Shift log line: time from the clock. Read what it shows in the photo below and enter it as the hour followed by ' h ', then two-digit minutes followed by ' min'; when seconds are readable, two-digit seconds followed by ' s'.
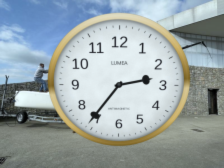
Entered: 2 h 36 min
